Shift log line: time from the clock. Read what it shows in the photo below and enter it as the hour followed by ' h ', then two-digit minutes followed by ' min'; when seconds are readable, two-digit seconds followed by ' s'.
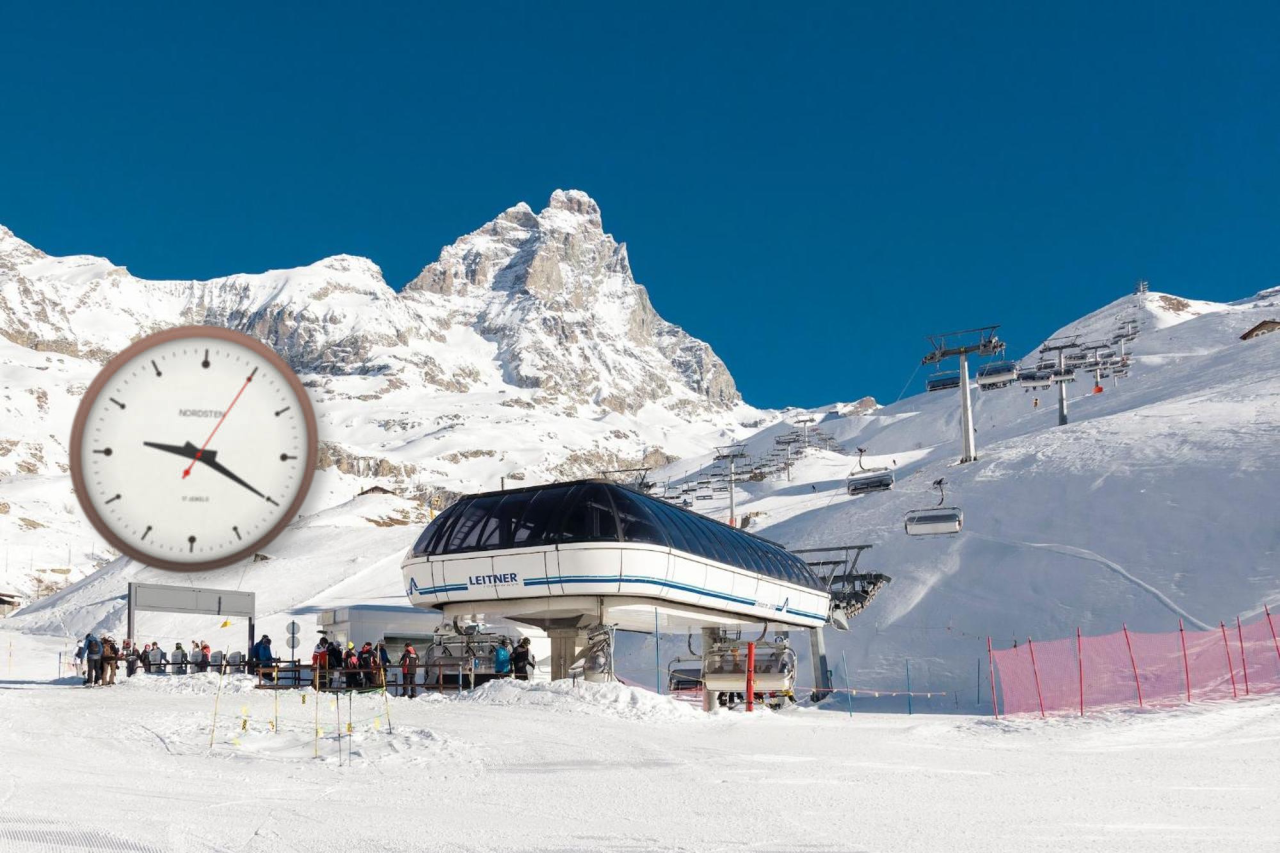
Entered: 9 h 20 min 05 s
